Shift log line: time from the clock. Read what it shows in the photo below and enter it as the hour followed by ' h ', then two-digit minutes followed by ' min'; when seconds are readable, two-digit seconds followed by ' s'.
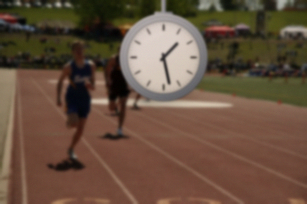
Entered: 1 h 28 min
